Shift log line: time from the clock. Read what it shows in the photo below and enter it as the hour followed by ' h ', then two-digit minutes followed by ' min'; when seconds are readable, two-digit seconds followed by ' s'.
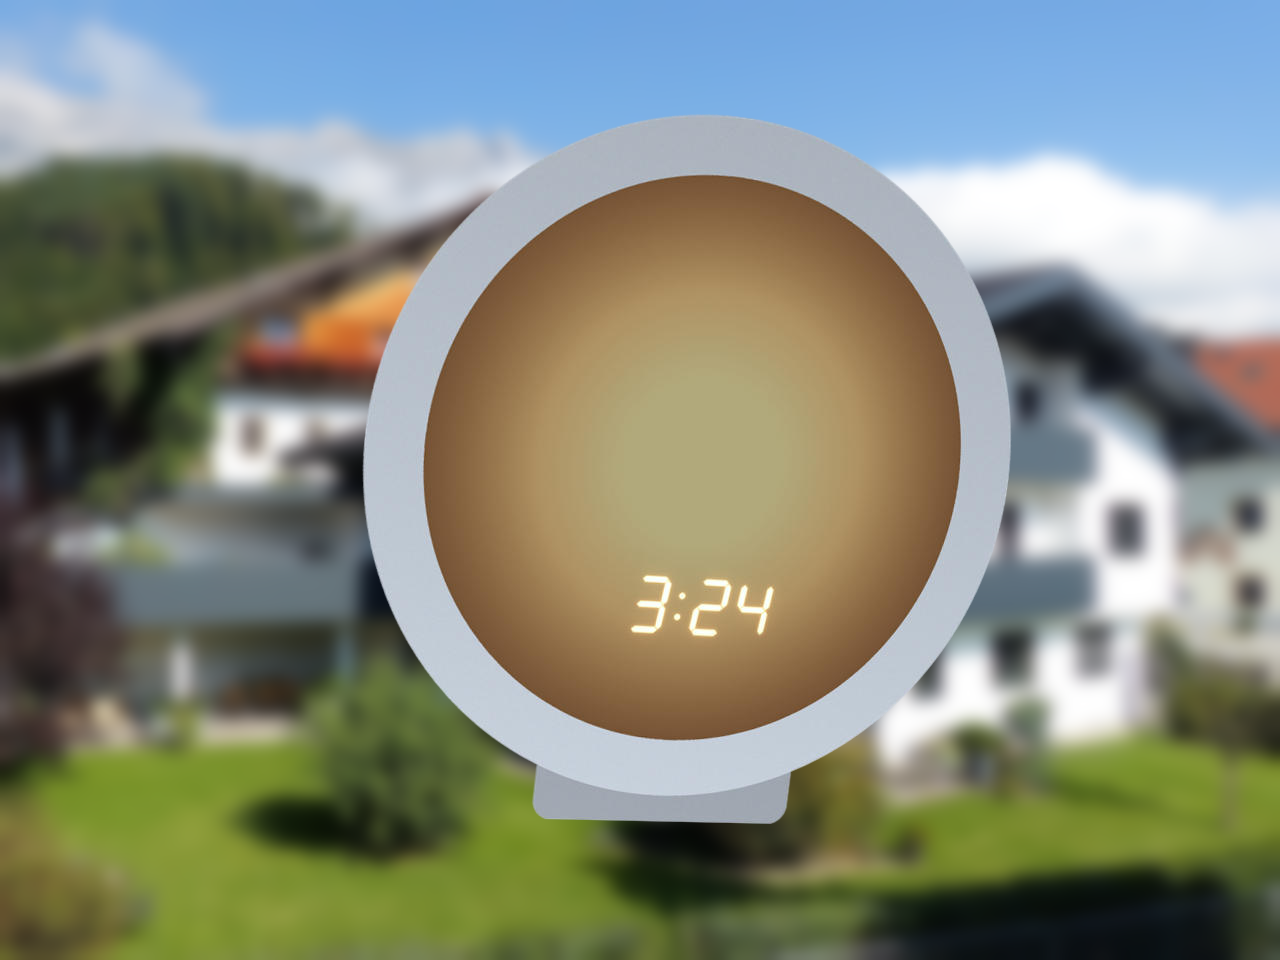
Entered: 3 h 24 min
